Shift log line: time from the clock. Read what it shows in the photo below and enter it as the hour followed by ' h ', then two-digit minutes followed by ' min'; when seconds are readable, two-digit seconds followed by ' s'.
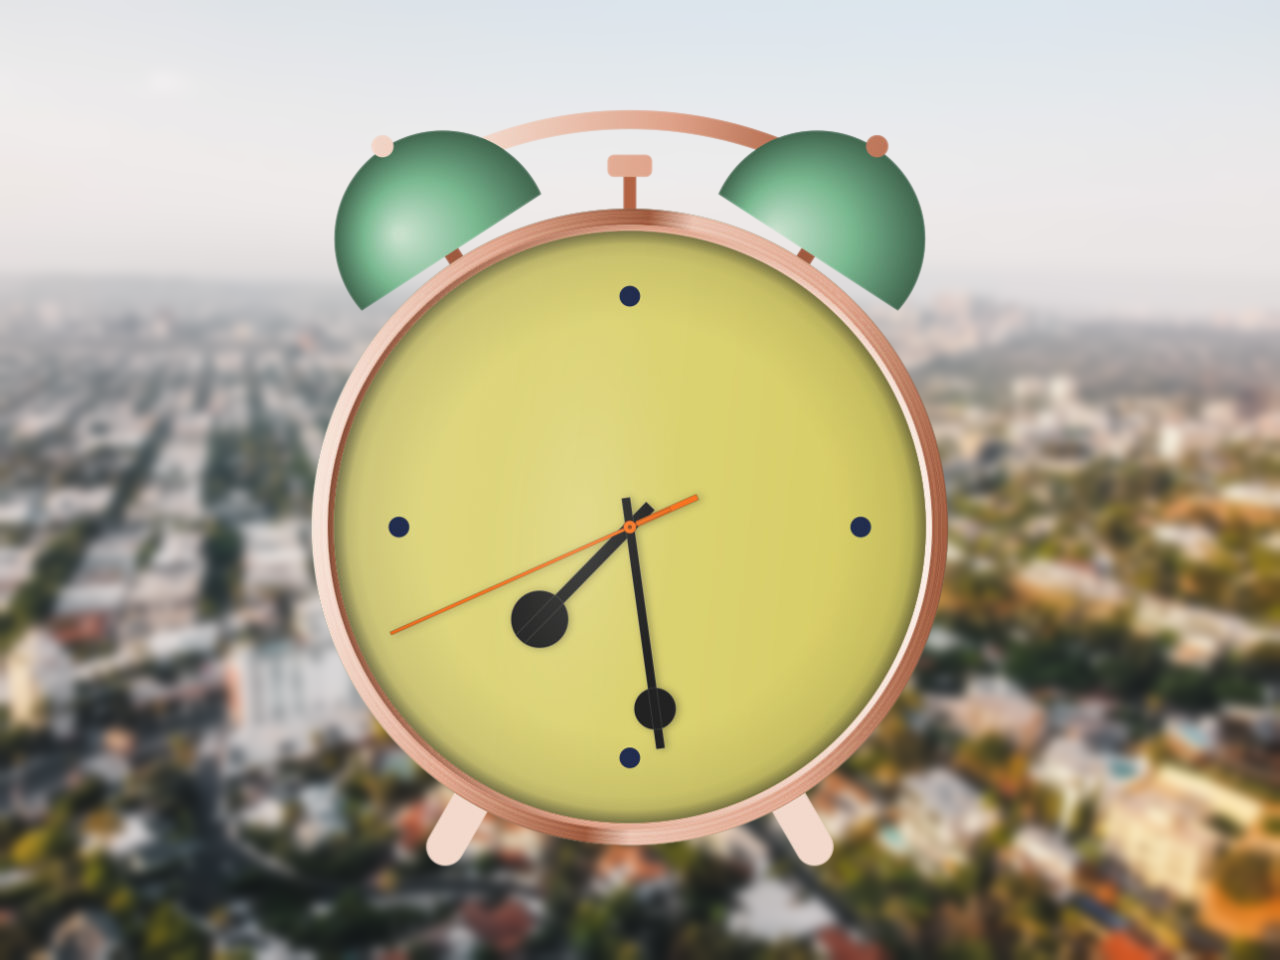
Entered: 7 h 28 min 41 s
